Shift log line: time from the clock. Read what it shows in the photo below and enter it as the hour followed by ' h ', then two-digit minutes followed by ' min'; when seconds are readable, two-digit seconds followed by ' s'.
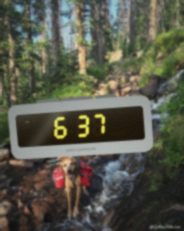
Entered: 6 h 37 min
